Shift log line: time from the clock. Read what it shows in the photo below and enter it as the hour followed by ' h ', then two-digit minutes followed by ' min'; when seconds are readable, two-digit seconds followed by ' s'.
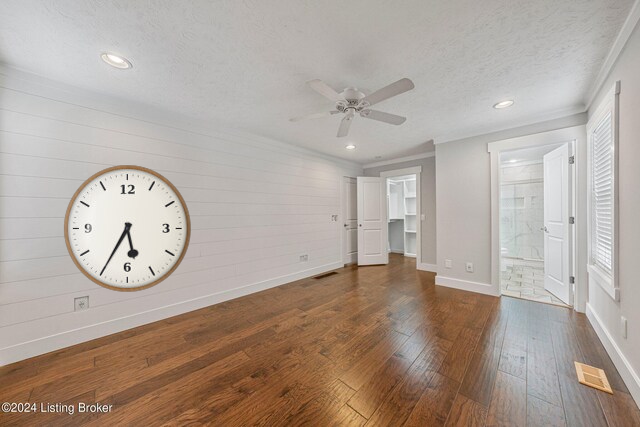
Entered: 5 h 35 min
